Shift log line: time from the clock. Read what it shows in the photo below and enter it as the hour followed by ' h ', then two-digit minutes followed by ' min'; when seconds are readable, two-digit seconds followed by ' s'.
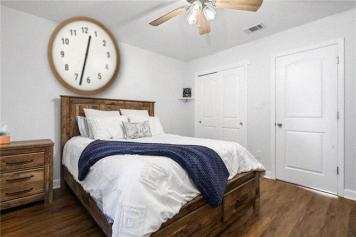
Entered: 12 h 33 min
